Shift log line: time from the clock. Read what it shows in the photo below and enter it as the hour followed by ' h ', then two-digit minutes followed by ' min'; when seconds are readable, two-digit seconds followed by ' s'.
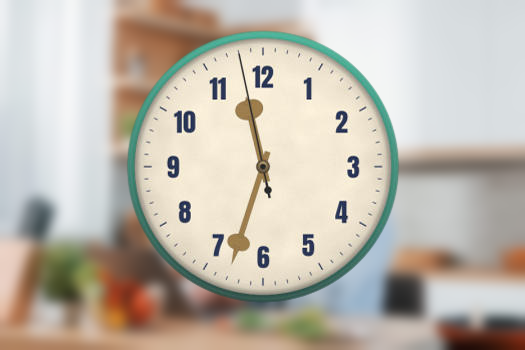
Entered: 11 h 32 min 58 s
